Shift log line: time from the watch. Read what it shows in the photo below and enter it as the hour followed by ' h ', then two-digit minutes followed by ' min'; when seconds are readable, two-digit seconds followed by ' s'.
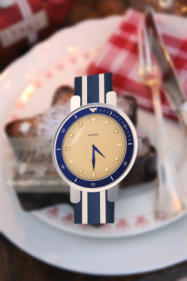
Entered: 4 h 30 min
